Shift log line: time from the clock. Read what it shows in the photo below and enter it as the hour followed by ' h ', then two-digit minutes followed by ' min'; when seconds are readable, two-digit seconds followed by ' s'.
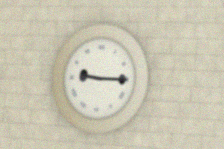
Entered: 9 h 15 min
